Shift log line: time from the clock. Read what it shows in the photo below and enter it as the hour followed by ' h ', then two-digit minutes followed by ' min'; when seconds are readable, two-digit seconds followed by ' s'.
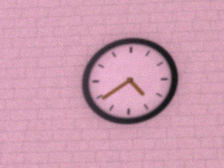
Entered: 4 h 39 min
